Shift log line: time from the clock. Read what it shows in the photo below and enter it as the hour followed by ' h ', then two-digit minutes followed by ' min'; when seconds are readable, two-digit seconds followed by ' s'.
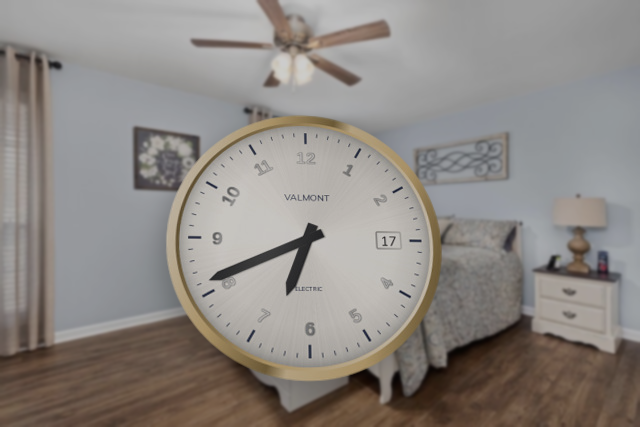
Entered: 6 h 41 min
